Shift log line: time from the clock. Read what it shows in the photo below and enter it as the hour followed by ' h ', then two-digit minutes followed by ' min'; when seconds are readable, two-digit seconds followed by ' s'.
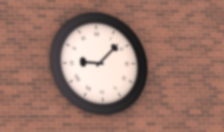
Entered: 9 h 08 min
